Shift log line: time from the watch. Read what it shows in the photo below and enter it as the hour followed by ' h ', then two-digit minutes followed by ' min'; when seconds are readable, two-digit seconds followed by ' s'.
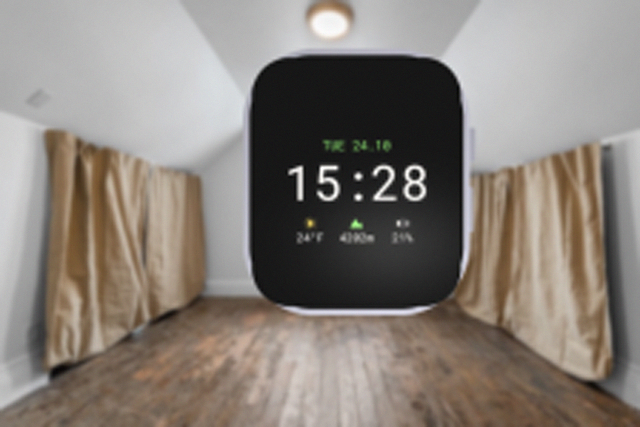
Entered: 15 h 28 min
